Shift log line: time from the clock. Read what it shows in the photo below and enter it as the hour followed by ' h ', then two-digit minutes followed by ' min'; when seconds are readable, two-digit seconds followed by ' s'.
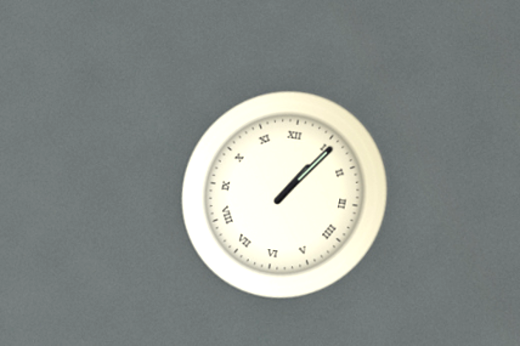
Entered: 1 h 06 min
